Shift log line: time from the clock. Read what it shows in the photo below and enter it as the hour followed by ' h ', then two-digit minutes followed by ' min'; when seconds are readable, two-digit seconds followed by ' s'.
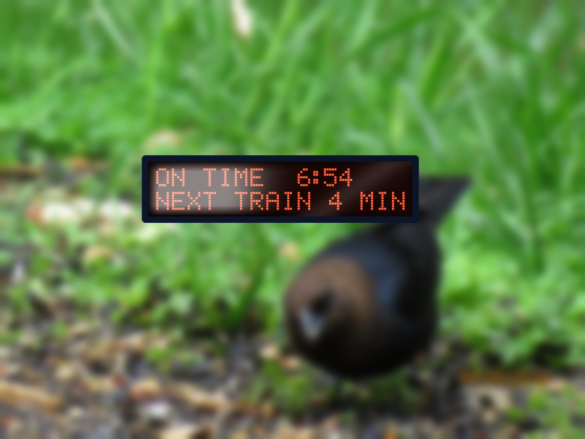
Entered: 6 h 54 min
